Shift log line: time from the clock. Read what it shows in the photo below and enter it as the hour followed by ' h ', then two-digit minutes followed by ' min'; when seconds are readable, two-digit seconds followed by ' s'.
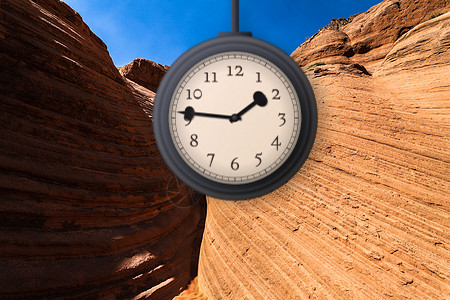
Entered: 1 h 46 min
